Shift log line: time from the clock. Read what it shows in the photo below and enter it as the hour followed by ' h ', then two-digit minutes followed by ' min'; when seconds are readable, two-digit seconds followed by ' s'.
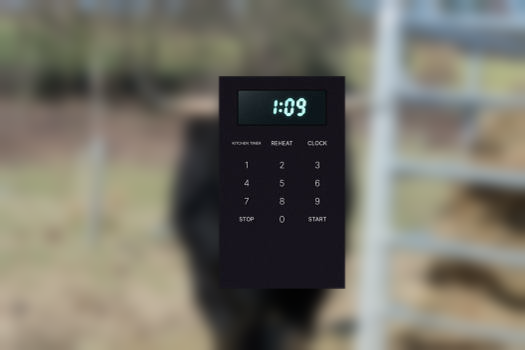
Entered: 1 h 09 min
